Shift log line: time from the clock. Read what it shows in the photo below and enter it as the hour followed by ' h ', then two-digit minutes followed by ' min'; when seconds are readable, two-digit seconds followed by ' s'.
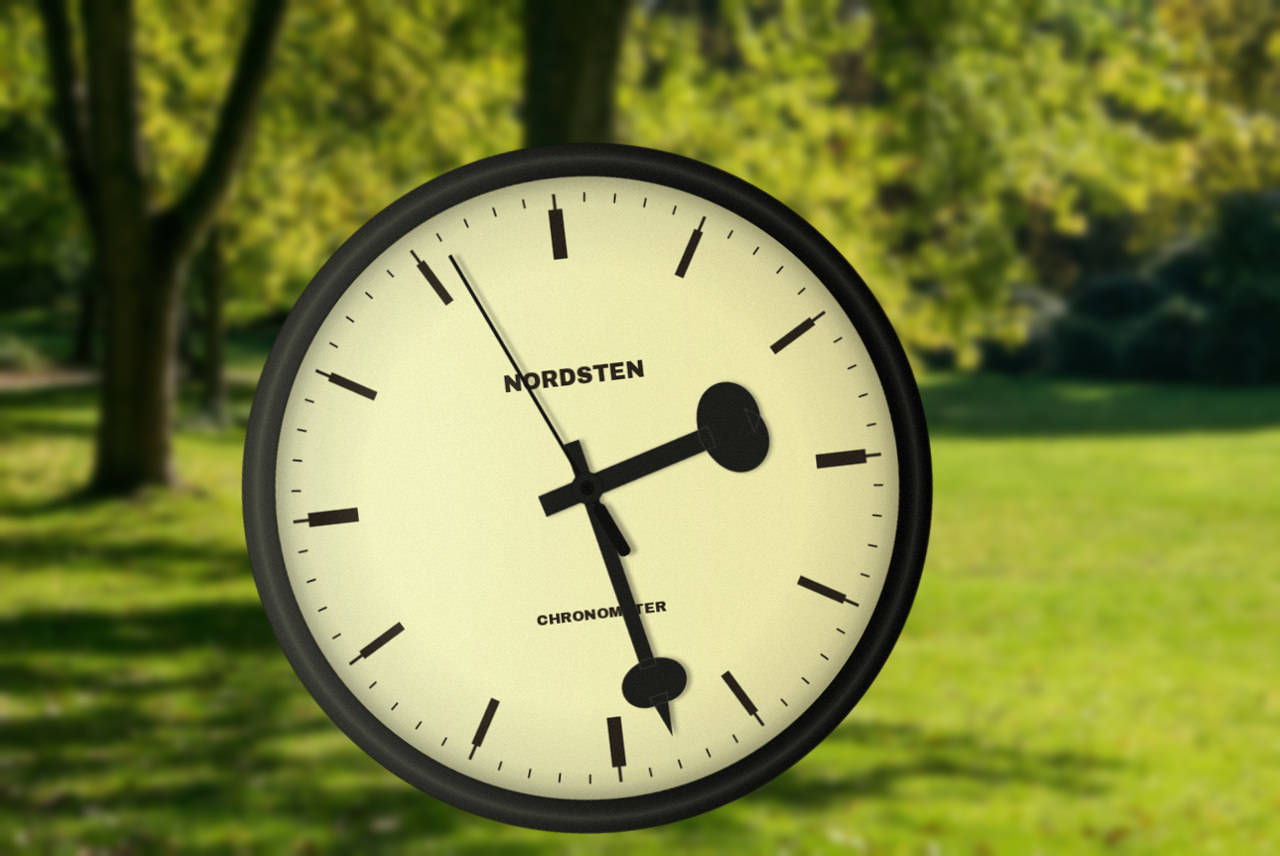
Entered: 2 h 27 min 56 s
